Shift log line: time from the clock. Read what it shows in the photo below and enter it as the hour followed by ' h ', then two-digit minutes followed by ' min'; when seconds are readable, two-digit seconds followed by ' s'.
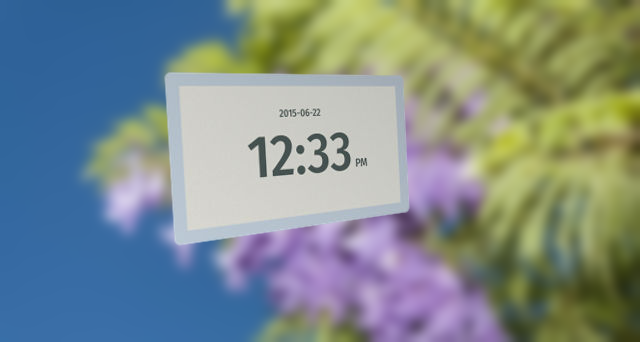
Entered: 12 h 33 min
